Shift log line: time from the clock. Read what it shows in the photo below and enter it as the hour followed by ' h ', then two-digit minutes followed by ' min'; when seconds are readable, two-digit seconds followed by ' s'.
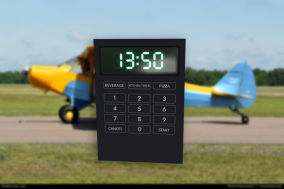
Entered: 13 h 50 min
